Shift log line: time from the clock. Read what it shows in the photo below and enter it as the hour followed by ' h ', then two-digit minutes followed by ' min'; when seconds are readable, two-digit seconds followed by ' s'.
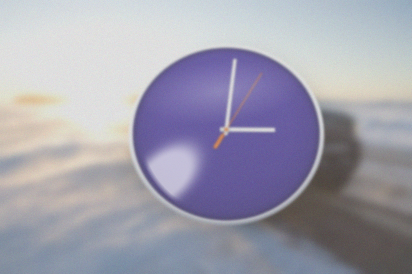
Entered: 3 h 01 min 05 s
